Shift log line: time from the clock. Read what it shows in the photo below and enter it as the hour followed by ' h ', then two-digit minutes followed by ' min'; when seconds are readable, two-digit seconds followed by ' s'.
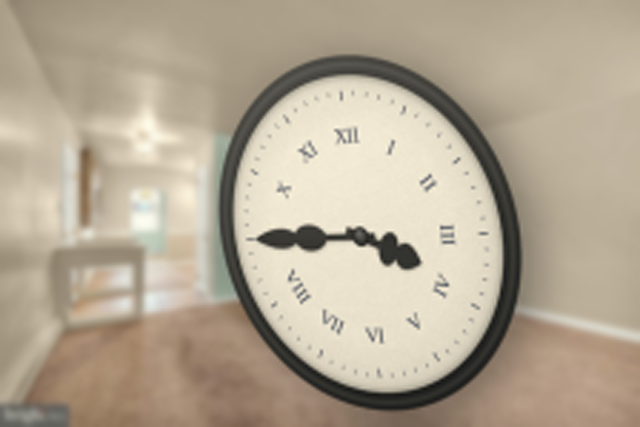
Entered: 3 h 45 min
